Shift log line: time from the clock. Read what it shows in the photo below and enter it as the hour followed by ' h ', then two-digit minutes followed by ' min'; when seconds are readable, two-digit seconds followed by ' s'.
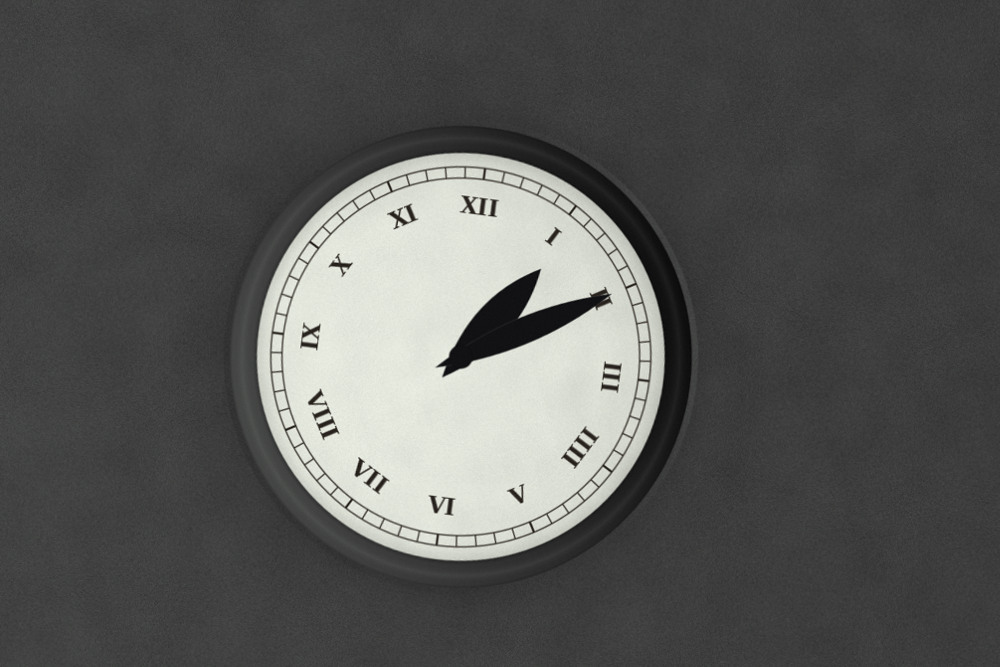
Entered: 1 h 10 min
